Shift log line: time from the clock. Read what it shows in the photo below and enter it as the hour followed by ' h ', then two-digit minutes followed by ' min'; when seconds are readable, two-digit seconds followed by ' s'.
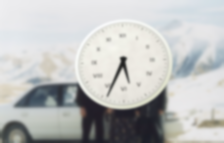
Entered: 5 h 34 min
